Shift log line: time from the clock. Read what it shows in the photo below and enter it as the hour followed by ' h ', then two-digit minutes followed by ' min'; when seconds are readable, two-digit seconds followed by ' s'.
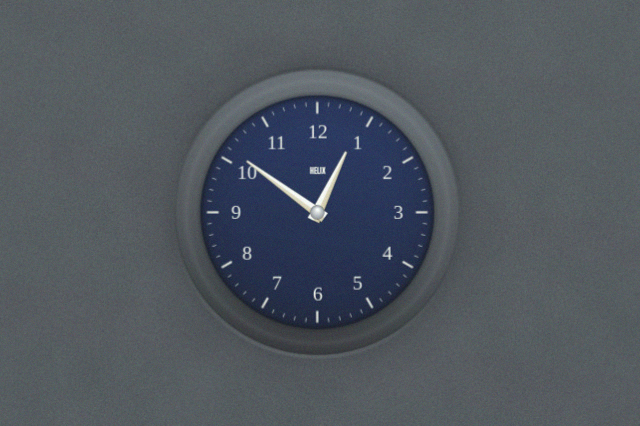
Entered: 12 h 51 min
